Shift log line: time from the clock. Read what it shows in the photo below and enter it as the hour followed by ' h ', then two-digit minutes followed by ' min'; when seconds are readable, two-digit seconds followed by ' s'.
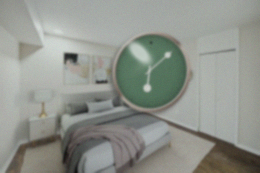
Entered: 6 h 08 min
